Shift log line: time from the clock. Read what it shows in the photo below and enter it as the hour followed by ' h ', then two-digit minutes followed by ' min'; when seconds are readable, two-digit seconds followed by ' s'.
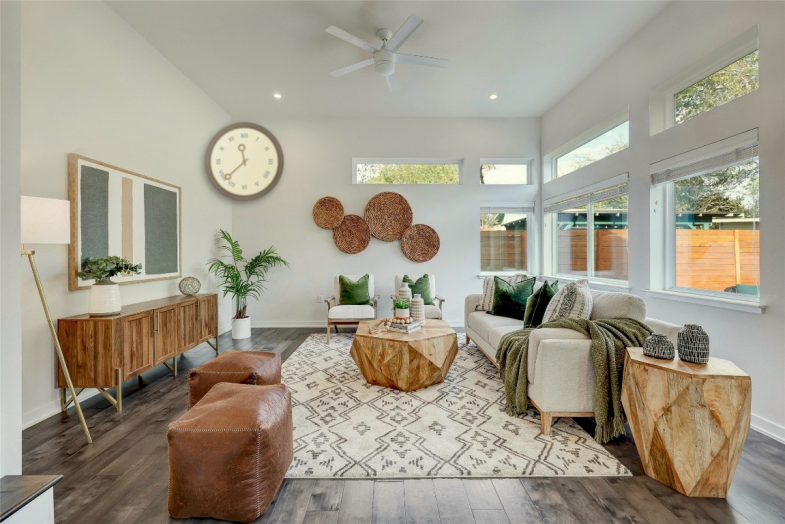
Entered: 11 h 38 min
